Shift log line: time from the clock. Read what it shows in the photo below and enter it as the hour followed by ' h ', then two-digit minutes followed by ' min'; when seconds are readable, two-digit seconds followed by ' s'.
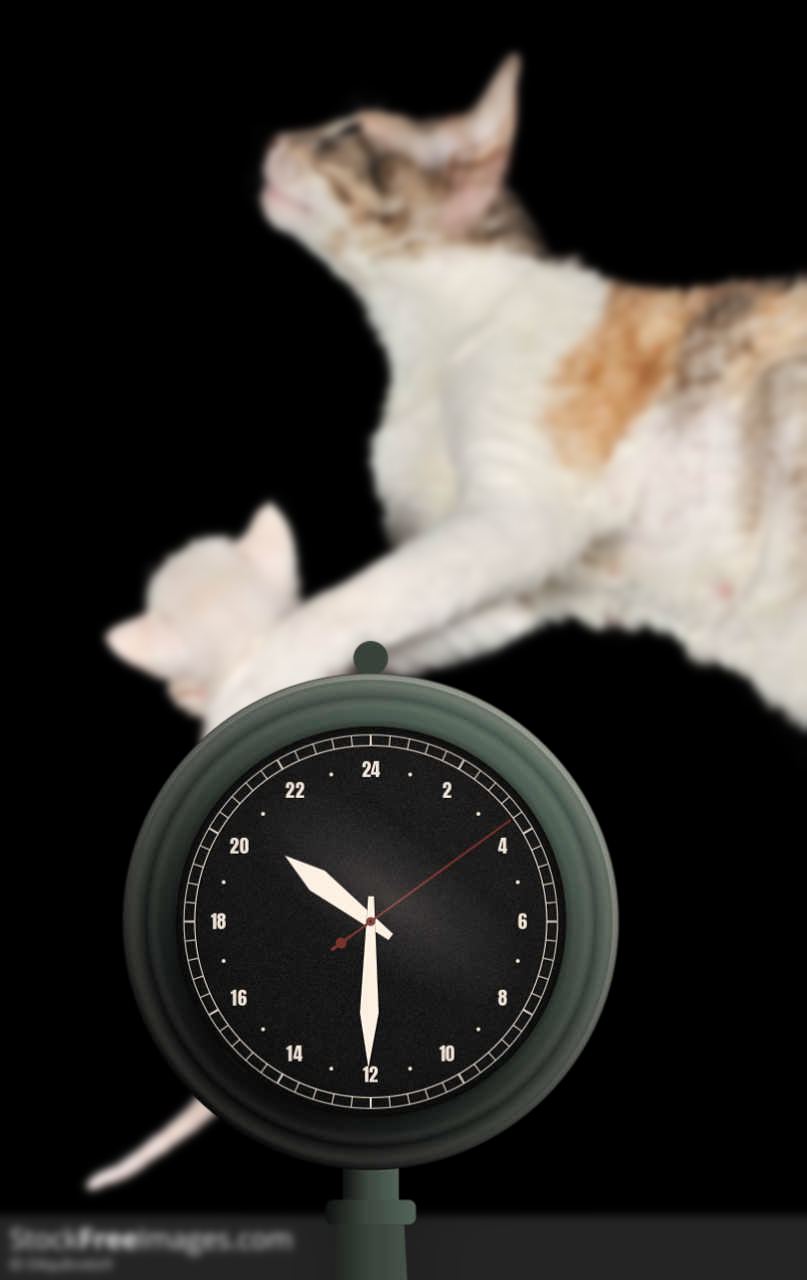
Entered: 20 h 30 min 09 s
